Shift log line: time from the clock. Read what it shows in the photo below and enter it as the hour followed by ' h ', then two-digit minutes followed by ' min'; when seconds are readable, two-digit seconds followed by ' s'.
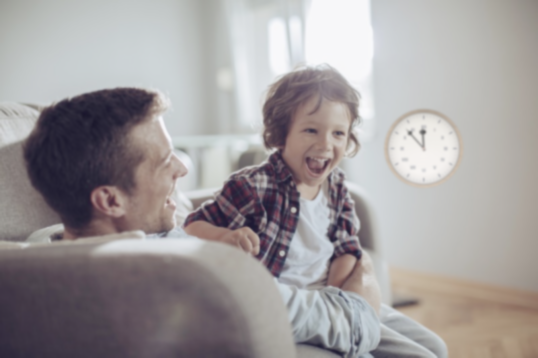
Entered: 11 h 53 min
